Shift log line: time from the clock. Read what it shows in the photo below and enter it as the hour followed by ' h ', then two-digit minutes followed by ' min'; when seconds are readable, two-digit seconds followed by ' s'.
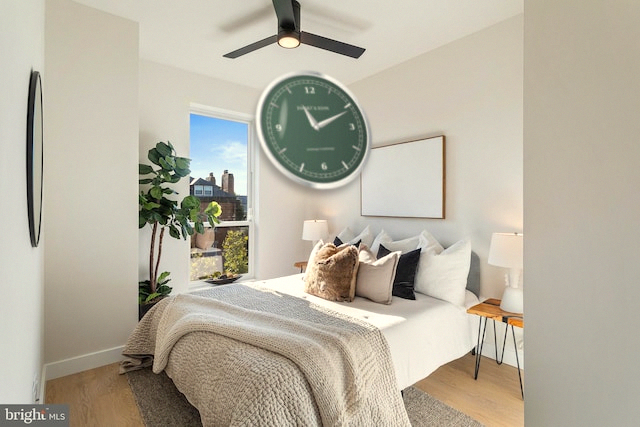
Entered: 11 h 11 min
